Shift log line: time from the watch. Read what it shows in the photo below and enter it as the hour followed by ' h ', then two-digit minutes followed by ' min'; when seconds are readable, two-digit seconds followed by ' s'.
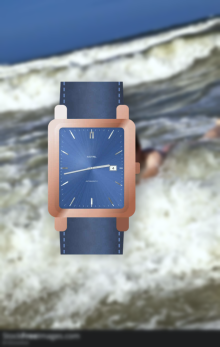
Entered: 2 h 43 min
